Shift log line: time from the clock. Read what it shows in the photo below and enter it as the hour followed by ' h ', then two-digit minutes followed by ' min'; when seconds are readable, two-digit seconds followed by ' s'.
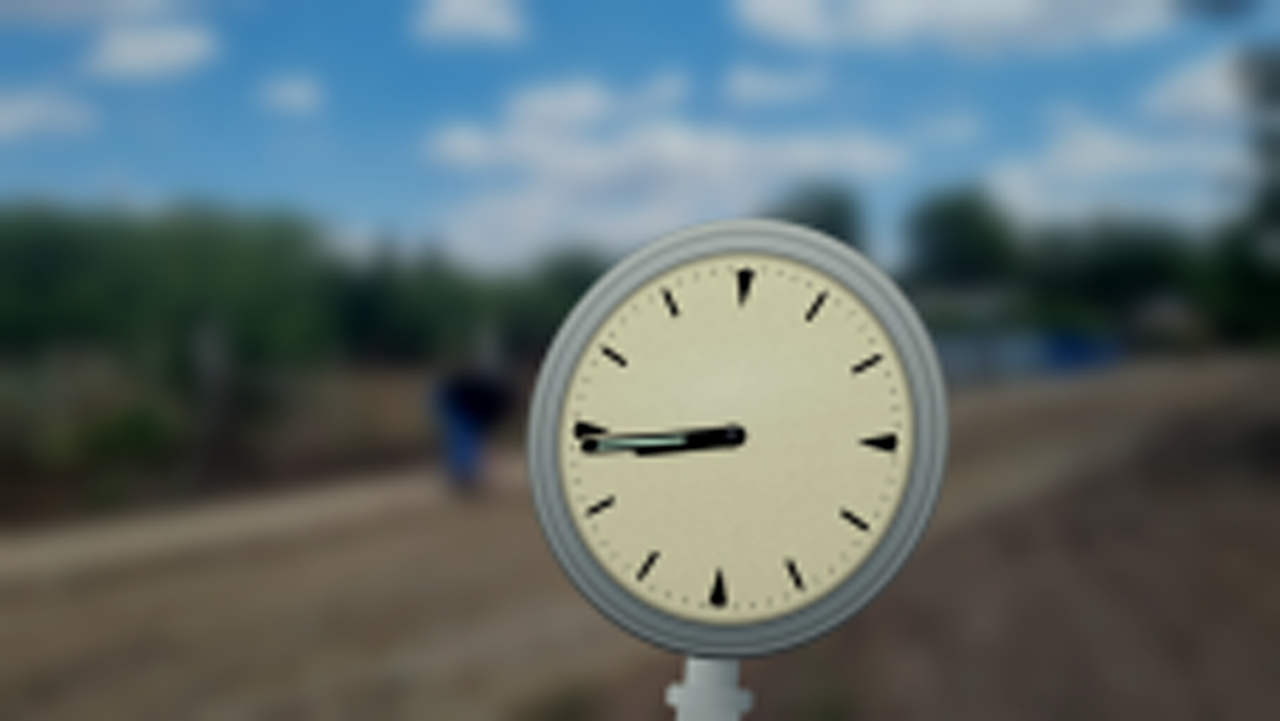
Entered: 8 h 44 min
